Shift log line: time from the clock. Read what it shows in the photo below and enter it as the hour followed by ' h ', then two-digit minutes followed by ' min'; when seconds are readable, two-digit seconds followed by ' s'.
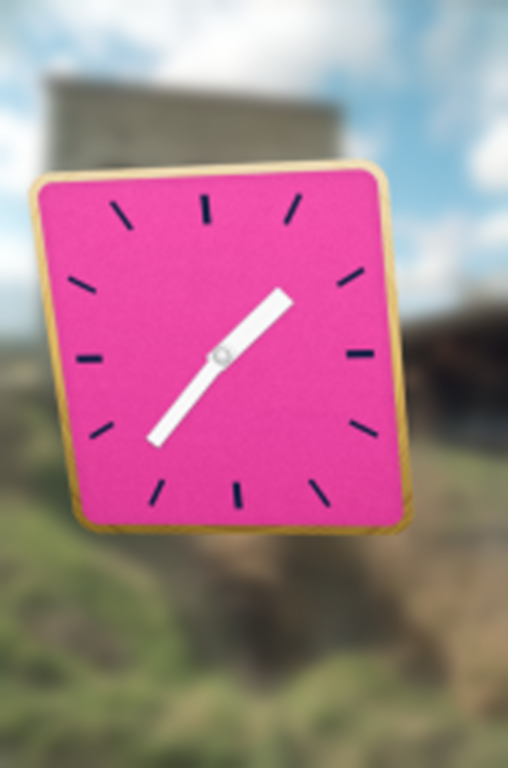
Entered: 1 h 37 min
